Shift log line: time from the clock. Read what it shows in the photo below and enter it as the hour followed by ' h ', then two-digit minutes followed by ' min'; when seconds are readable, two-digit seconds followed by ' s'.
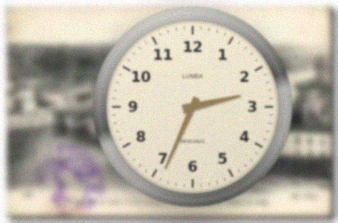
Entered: 2 h 34 min
